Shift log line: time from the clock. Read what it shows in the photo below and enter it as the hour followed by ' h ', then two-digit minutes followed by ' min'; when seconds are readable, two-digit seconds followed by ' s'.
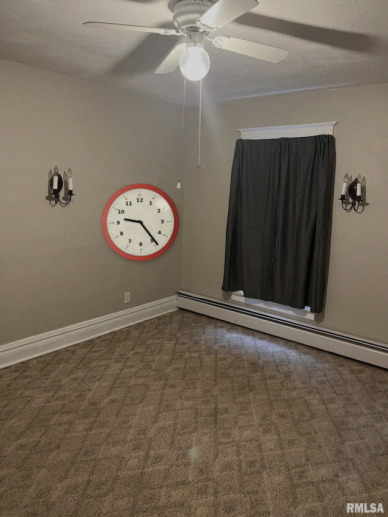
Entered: 9 h 24 min
